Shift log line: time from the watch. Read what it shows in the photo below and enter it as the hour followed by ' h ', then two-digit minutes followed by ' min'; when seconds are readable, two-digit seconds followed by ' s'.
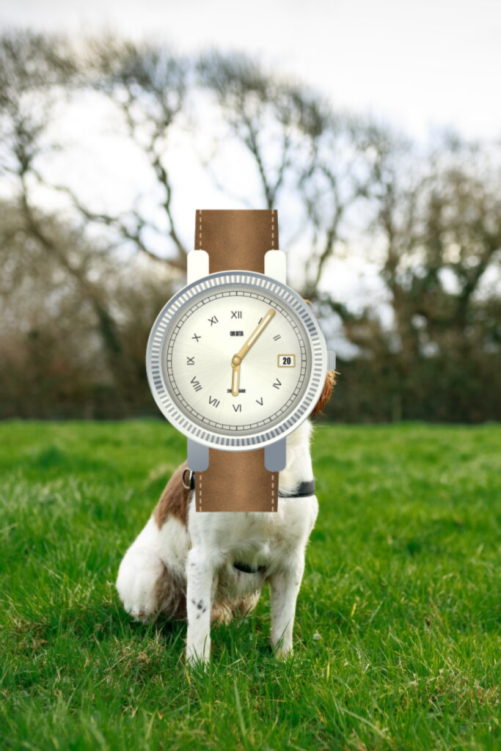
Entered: 6 h 06 min
